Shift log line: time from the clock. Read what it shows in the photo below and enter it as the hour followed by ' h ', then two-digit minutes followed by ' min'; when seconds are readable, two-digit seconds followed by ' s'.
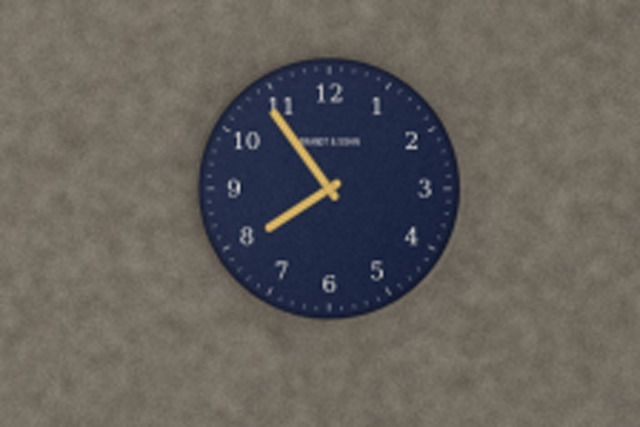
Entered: 7 h 54 min
